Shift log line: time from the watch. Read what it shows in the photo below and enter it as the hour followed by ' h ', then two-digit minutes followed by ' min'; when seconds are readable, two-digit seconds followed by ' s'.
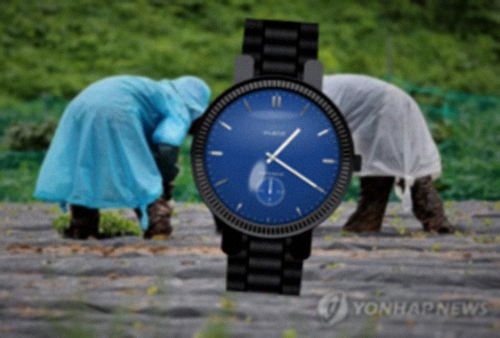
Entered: 1 h 20 min
